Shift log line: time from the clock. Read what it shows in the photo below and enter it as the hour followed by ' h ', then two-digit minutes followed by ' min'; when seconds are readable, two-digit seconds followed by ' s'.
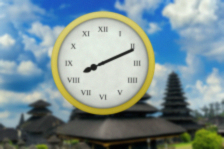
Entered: 8 h 11 min
